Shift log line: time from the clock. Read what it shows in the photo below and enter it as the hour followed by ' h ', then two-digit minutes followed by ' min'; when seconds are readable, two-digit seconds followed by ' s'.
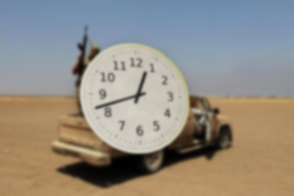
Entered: 12 h 42 min
